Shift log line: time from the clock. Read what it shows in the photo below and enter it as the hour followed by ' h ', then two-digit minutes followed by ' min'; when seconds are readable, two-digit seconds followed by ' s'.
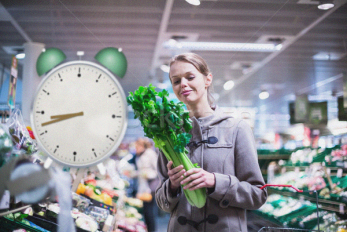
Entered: 8 h 42 min
